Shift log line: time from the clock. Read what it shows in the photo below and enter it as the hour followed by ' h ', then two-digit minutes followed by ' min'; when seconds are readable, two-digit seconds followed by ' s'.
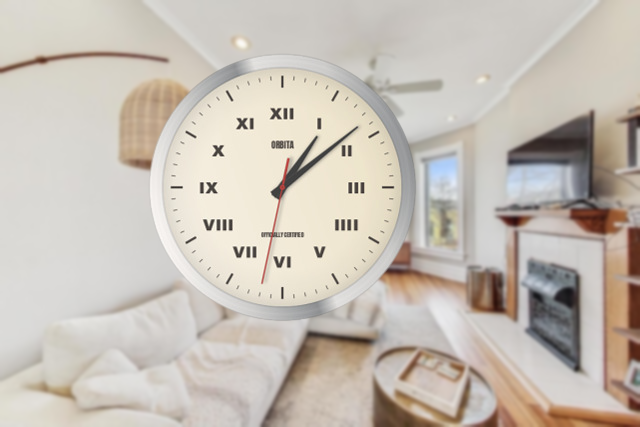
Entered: 1 h 08 min 32 s
